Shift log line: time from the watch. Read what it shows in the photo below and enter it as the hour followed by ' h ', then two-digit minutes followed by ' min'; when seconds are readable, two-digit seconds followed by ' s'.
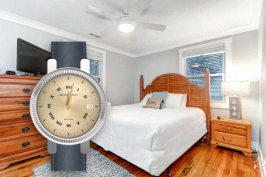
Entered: 12 h 02 min
